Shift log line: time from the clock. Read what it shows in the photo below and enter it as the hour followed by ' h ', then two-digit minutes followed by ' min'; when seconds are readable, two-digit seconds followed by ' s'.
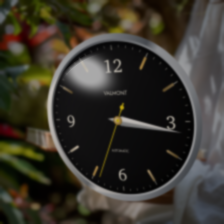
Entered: 3 h 16 min 34 s
